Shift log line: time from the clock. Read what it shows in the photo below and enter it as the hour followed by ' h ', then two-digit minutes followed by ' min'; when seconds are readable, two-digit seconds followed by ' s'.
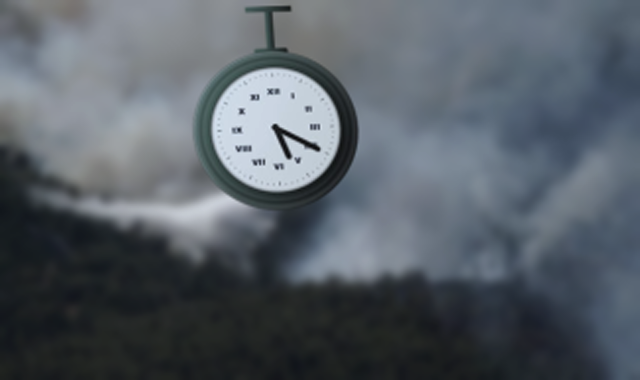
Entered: 5 h 20 min
